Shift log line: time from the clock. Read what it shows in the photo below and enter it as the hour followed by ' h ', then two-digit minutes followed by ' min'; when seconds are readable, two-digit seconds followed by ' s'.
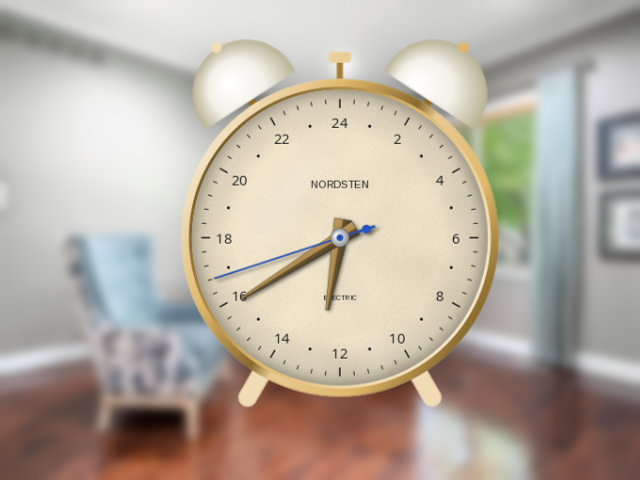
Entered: 12 h 39 min 42 s
